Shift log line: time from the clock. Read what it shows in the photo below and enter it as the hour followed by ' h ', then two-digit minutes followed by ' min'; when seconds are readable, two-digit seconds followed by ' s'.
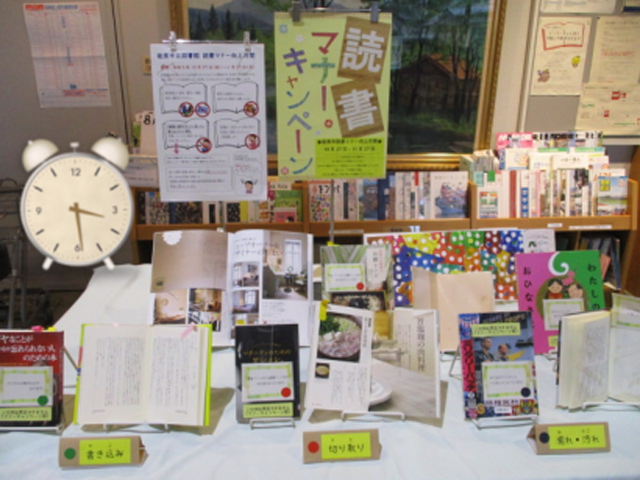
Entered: 3 h 29 min
